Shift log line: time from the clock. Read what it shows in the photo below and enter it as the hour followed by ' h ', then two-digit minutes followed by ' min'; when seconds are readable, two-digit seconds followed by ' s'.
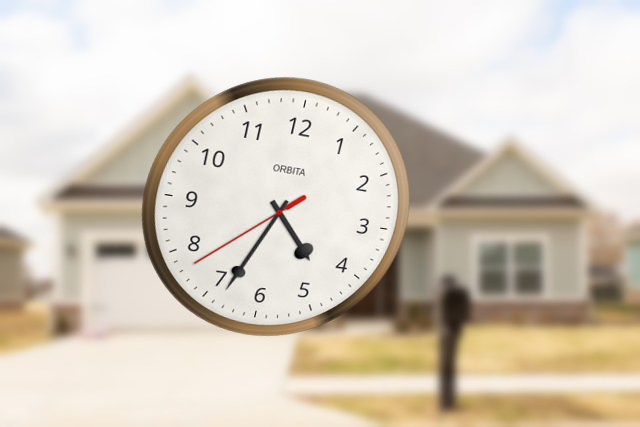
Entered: 4 h 33 min 38 s
